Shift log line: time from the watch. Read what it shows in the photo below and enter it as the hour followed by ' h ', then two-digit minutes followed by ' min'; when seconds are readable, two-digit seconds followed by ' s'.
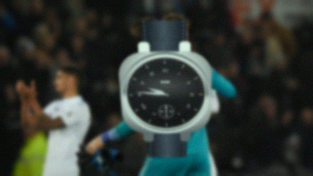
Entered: 9 h 46 min
